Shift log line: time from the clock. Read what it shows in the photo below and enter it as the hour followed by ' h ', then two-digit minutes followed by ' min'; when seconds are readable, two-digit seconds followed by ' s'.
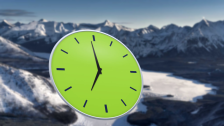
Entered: 6 h 59 min
